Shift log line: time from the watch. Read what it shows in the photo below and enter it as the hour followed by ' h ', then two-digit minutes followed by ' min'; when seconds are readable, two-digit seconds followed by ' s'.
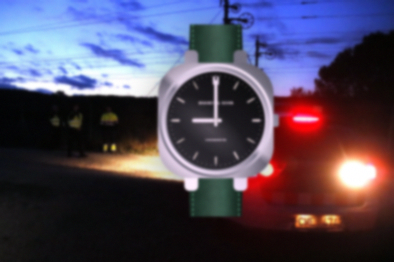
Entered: 9 h 00 min
